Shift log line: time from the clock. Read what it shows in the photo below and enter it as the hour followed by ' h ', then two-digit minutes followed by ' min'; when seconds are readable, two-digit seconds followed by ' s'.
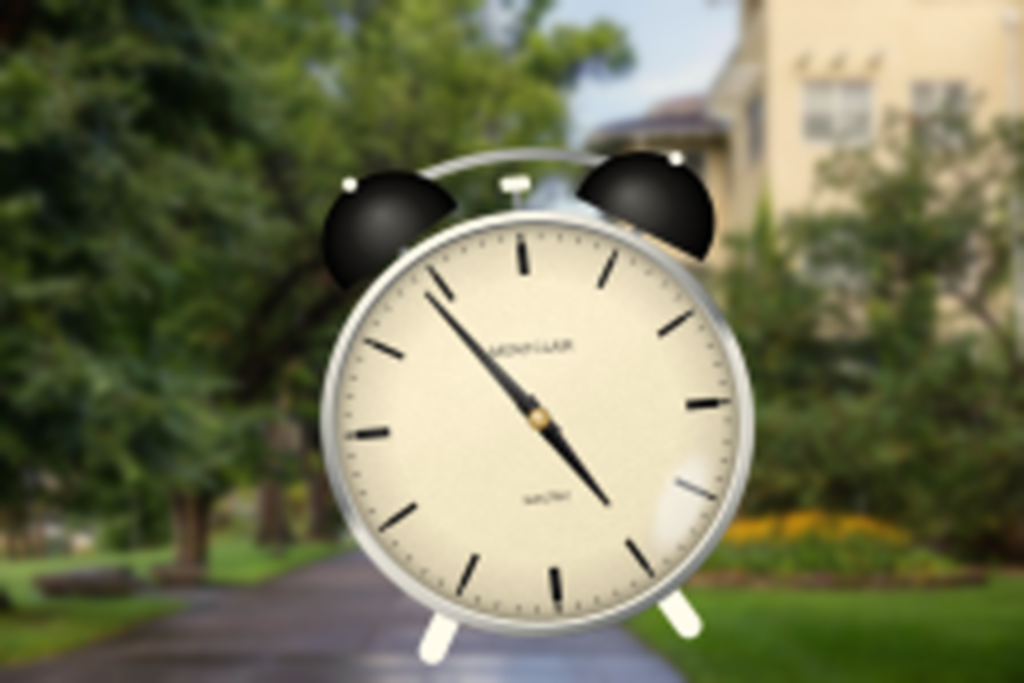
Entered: 4 h 54 min
